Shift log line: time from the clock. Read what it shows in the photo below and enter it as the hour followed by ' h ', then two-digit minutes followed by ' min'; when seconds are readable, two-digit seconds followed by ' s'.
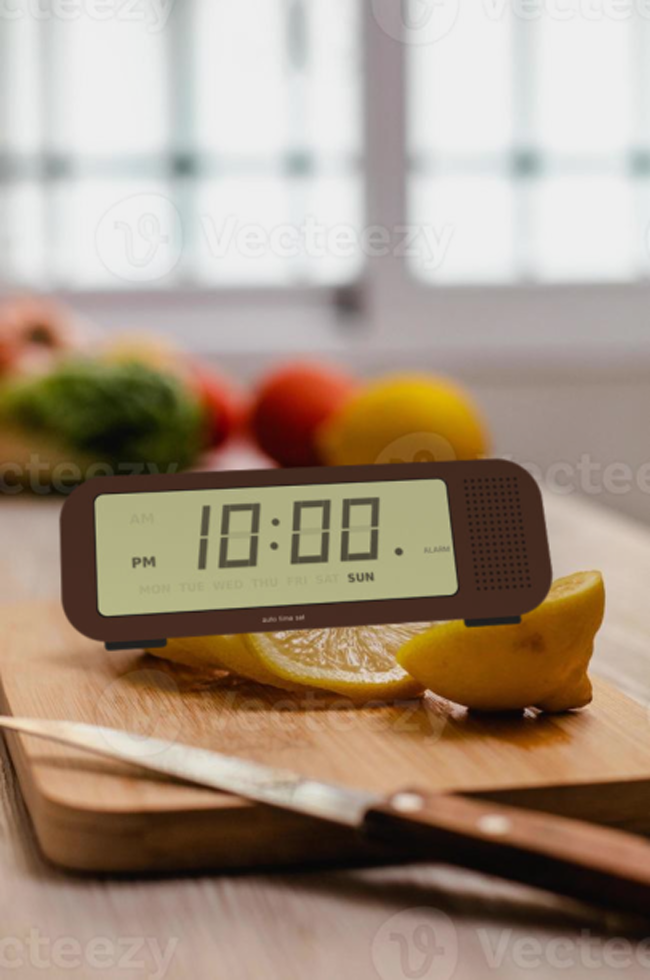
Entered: 10 h 00 min
